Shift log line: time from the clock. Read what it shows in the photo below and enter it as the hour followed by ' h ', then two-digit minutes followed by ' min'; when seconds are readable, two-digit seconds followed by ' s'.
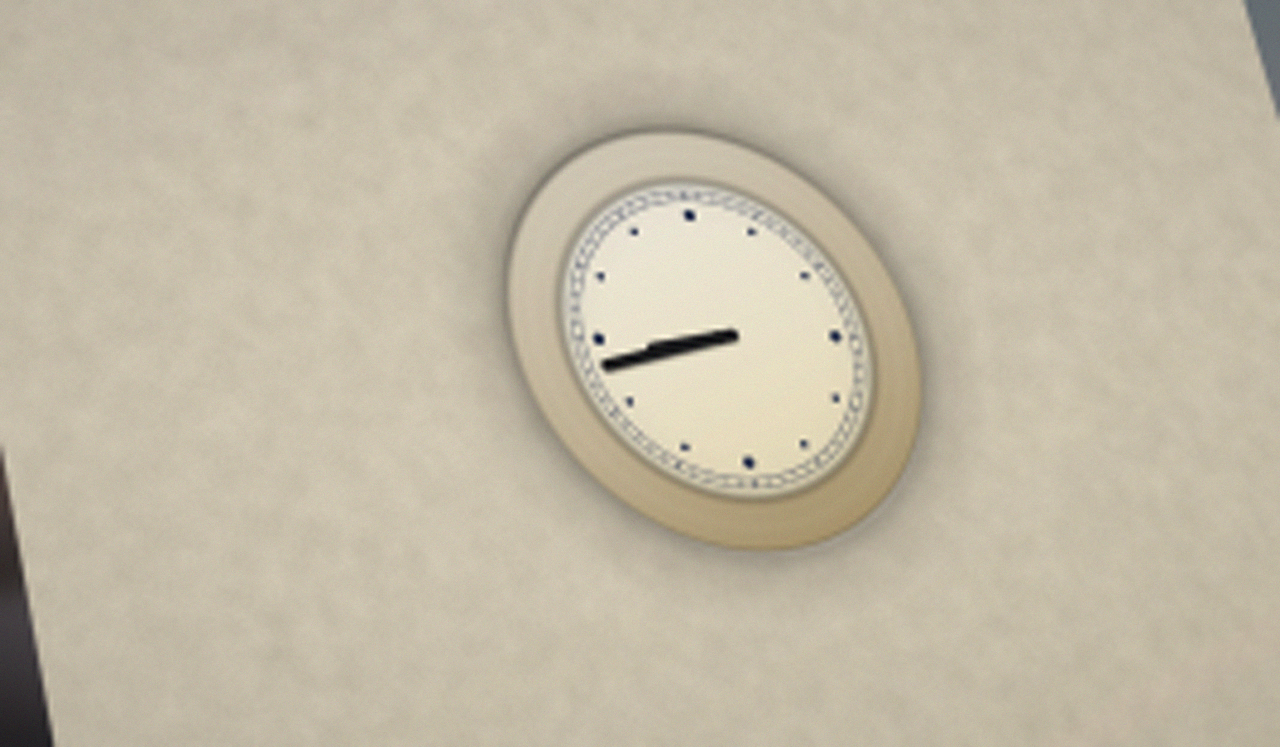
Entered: 8 h 43 min
